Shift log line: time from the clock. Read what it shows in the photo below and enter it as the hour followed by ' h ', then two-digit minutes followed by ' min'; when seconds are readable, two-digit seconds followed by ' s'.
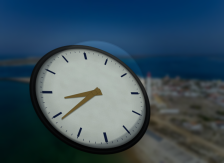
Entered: 8 h 39 min
